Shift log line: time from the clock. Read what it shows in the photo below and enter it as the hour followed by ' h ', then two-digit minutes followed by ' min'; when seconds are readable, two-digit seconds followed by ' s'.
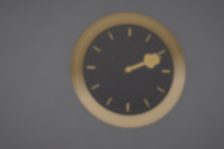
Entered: 2 h 11 min
